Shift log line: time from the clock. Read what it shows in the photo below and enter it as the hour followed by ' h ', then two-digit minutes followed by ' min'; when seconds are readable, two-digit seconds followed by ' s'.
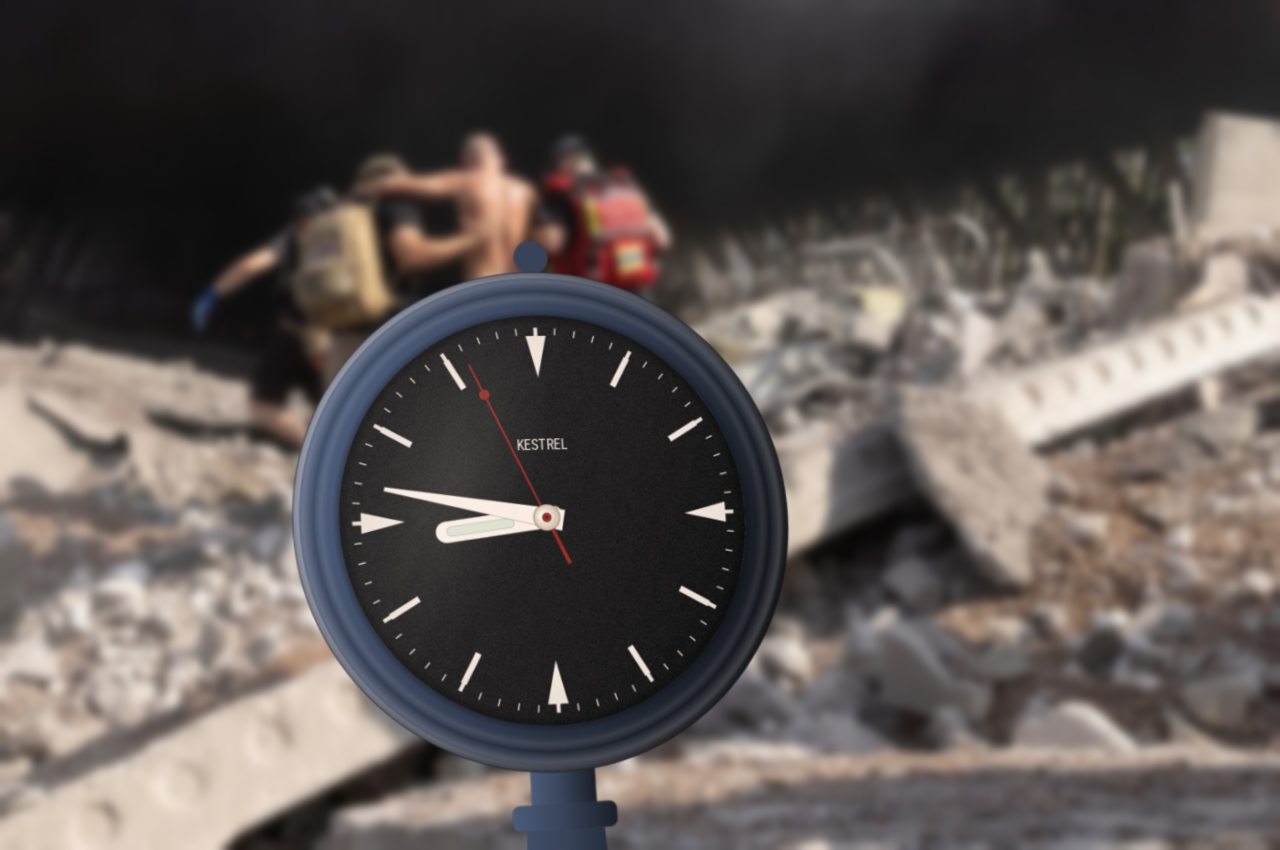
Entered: 8 h 46 min 56 s
